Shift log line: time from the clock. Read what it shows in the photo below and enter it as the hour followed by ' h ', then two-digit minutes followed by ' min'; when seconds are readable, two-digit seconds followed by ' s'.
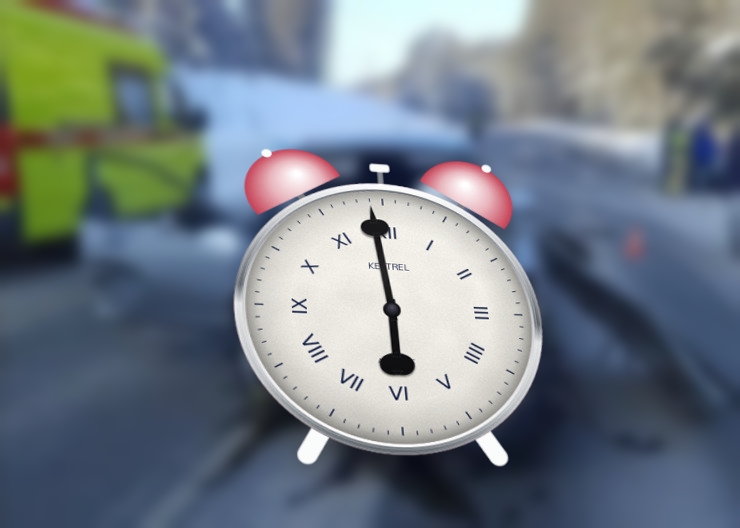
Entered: 5 h 59 min
